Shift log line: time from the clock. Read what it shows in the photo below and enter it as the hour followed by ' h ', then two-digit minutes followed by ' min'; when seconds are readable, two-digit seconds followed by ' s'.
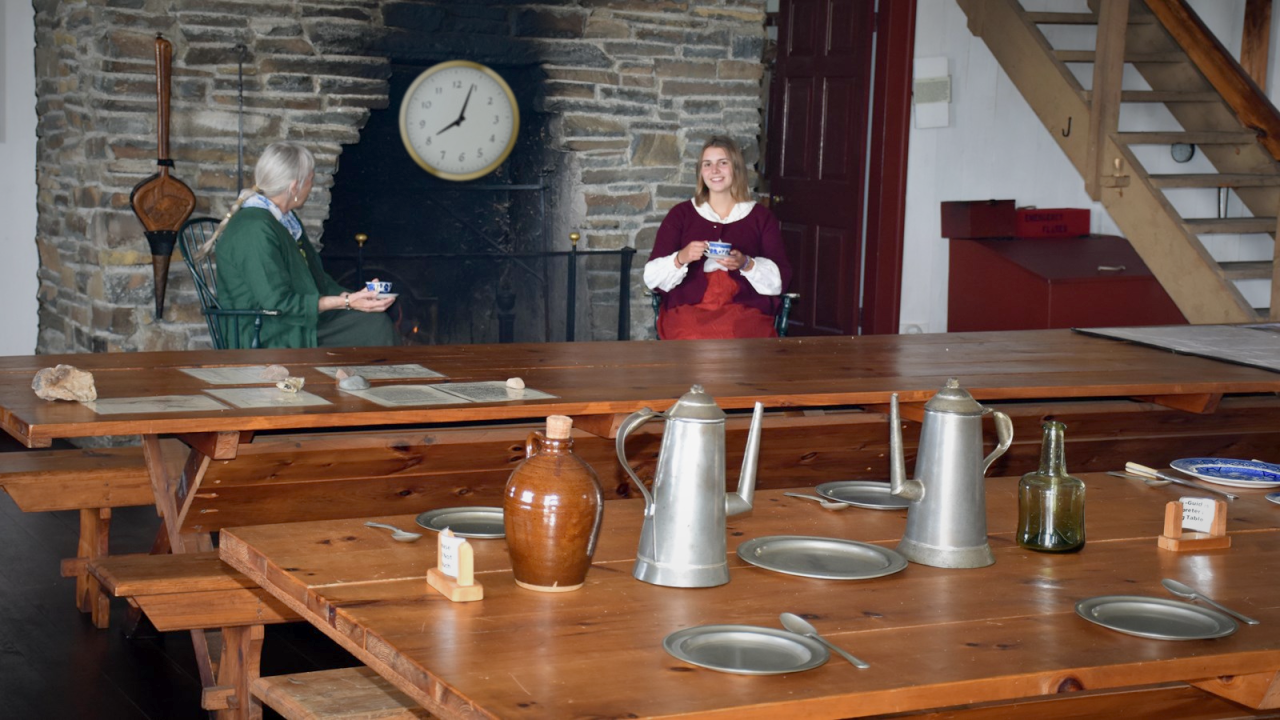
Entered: 8 h 04 min
